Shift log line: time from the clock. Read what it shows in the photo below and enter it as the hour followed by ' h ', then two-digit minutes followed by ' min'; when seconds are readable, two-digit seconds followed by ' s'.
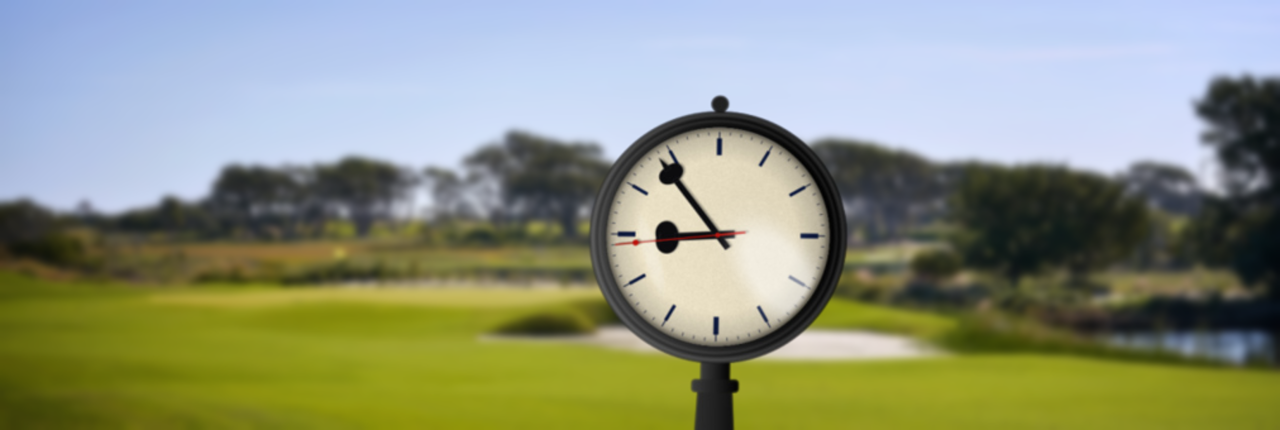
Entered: 8 h 53 min 44 s
